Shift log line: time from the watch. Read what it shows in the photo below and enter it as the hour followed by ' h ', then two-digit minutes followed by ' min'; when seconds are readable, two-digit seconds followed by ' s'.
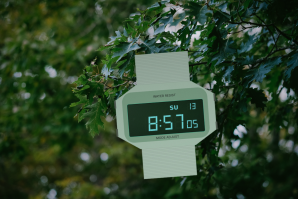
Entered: 8 h 57 min 05 s
